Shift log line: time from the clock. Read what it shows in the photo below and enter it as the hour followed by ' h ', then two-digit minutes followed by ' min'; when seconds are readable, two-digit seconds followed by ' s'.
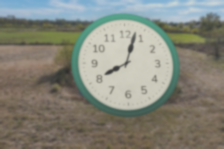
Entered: 8 h 03 min
